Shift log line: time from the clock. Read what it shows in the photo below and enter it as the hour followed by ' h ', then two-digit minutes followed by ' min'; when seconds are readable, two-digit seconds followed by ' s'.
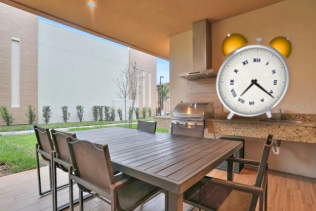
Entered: 7 h 21 min
